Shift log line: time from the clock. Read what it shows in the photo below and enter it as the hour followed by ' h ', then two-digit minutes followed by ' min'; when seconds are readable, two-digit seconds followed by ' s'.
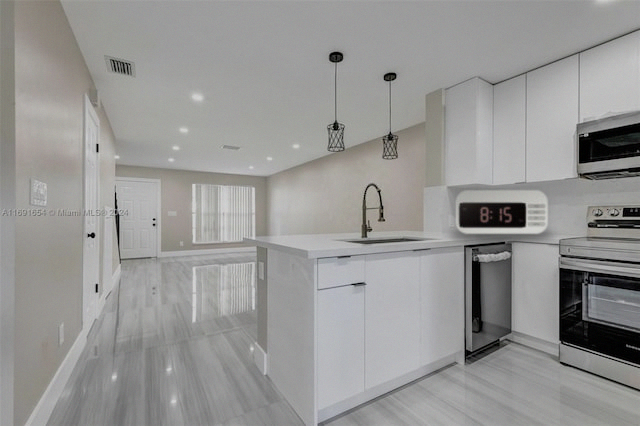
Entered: 8 h 15 min
